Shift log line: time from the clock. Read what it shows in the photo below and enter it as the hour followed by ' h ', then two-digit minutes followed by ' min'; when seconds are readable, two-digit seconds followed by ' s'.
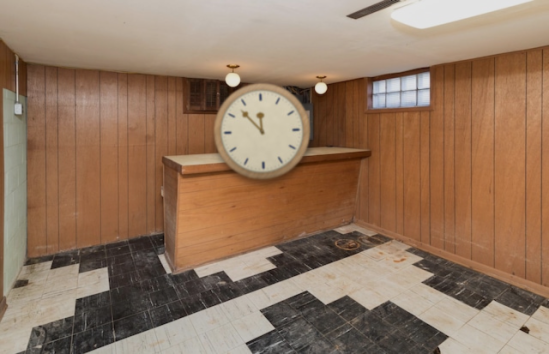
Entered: 11 h 53 min
